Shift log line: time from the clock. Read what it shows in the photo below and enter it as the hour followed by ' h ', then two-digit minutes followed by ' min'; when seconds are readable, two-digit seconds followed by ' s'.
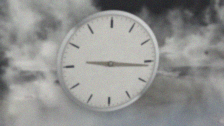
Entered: 9 h 16 min
